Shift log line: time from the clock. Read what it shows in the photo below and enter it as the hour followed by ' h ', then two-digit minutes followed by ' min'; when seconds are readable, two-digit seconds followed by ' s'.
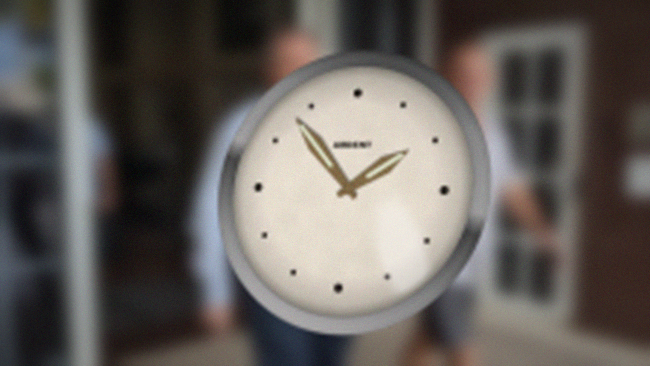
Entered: 1 h 53 min
